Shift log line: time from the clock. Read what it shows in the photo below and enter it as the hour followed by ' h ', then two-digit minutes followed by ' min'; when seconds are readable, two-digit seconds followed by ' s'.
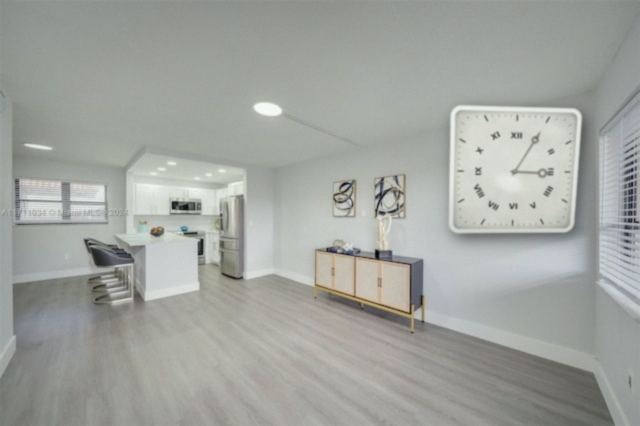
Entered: 3 h 05 min
